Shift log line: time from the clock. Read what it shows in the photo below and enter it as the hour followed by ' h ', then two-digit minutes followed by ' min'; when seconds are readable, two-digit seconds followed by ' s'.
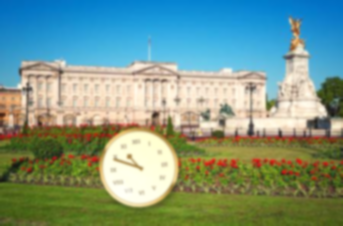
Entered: 10 h 49 min
